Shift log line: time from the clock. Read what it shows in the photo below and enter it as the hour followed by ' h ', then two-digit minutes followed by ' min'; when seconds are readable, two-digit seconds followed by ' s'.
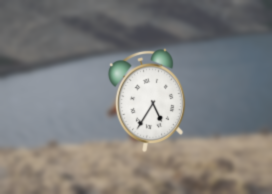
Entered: 5 h 39 min
